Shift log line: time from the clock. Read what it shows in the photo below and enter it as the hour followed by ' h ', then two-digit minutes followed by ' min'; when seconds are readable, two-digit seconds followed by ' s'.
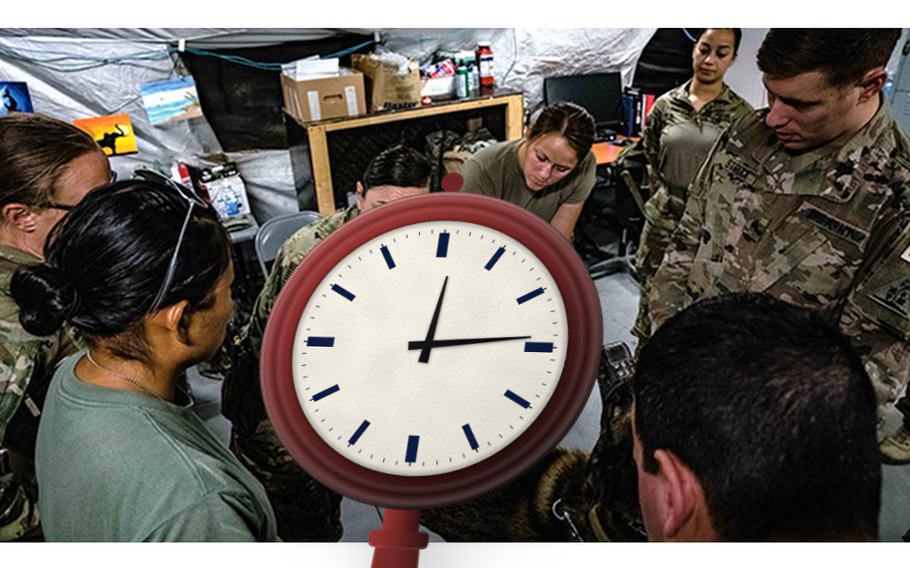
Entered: 12 h 14 min
